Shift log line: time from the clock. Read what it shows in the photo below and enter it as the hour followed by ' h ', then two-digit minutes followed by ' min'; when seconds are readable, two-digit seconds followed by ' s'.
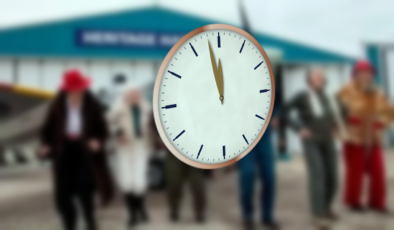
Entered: 11 h 58 min
